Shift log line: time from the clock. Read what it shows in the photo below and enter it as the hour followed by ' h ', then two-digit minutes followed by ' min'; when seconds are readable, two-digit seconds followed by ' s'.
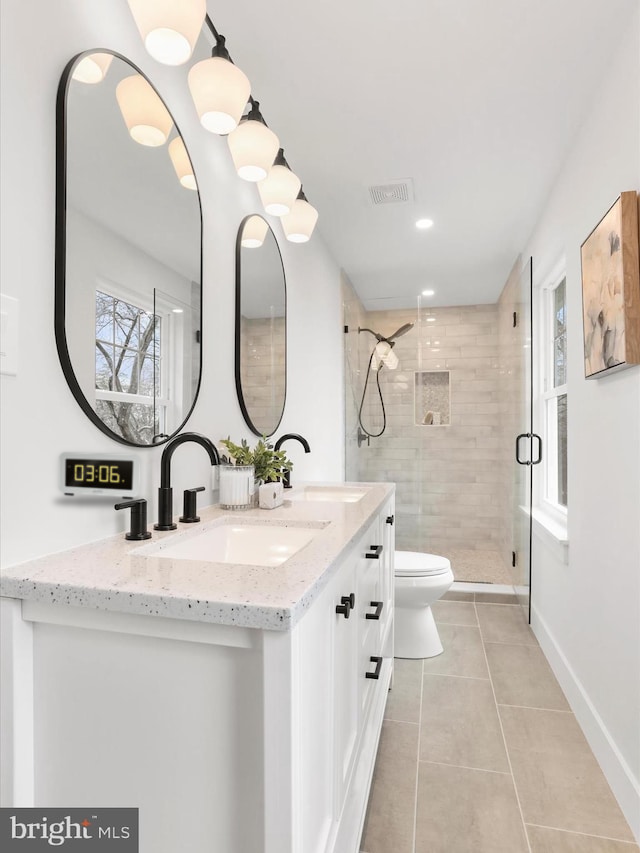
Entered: 3 h 06 min
